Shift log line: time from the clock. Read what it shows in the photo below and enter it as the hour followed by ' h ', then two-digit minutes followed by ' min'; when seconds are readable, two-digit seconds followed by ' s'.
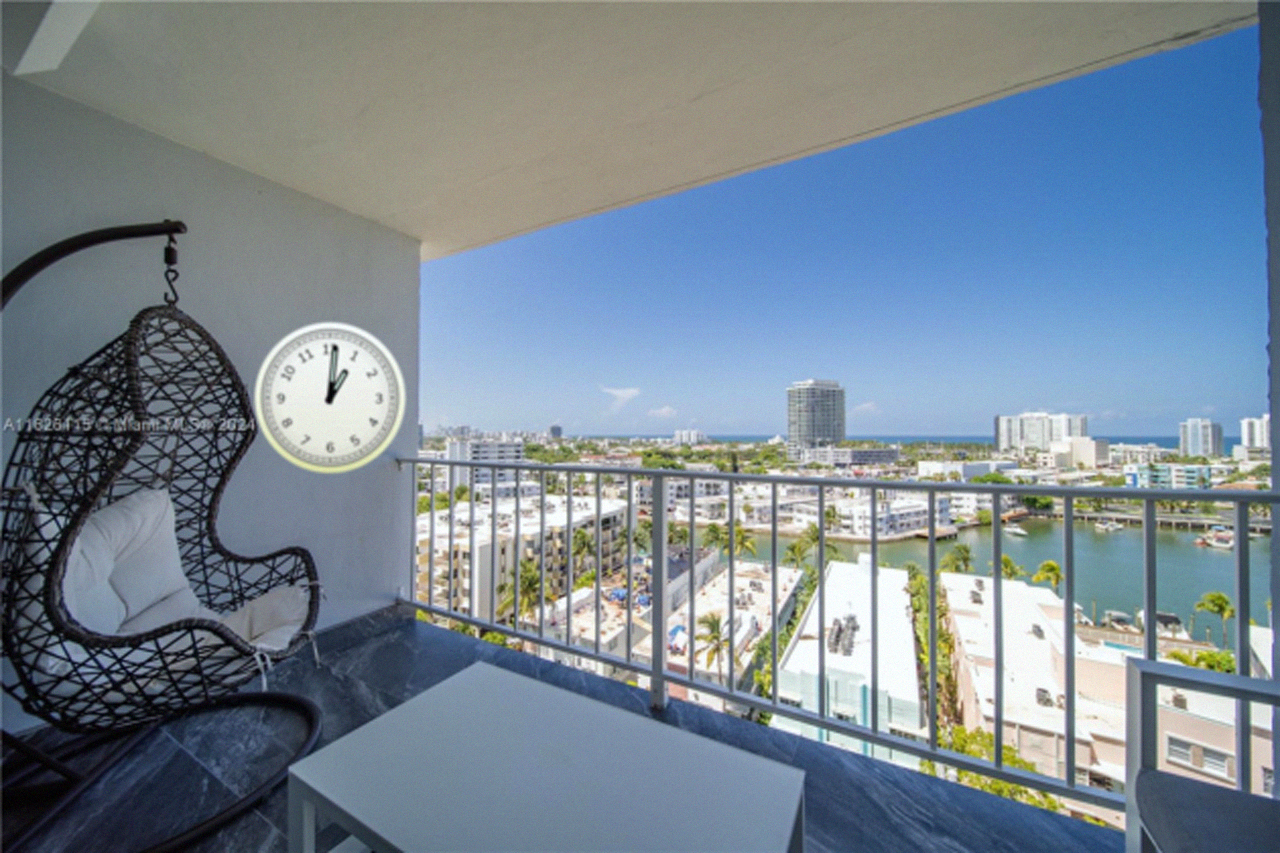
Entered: 1 h 01 min
